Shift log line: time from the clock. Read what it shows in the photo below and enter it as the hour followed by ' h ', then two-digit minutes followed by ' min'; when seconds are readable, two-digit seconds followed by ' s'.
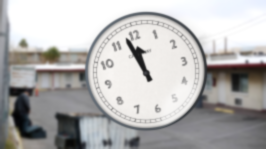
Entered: 11 h 58 min
